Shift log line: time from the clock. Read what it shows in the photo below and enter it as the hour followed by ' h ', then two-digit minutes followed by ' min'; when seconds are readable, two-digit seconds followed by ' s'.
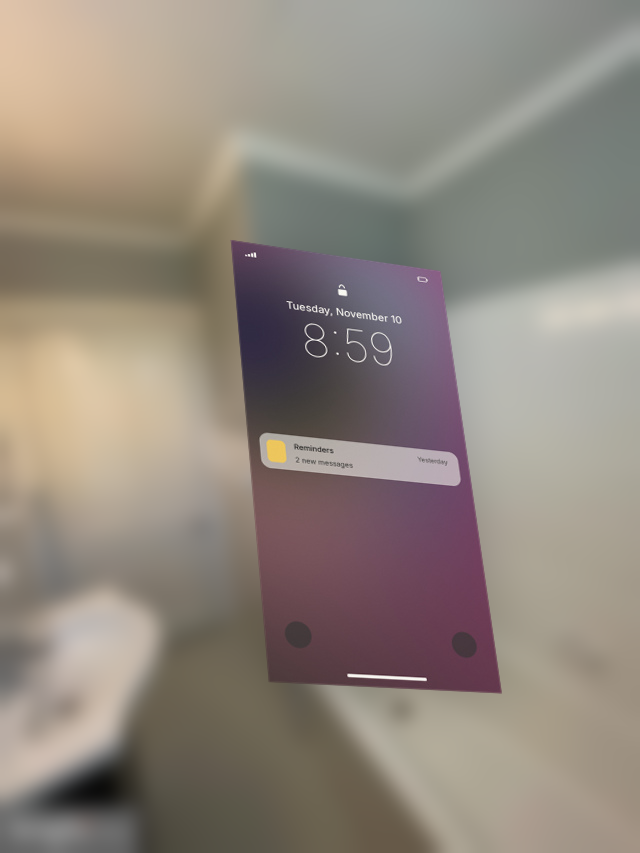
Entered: 8 h 59 min
